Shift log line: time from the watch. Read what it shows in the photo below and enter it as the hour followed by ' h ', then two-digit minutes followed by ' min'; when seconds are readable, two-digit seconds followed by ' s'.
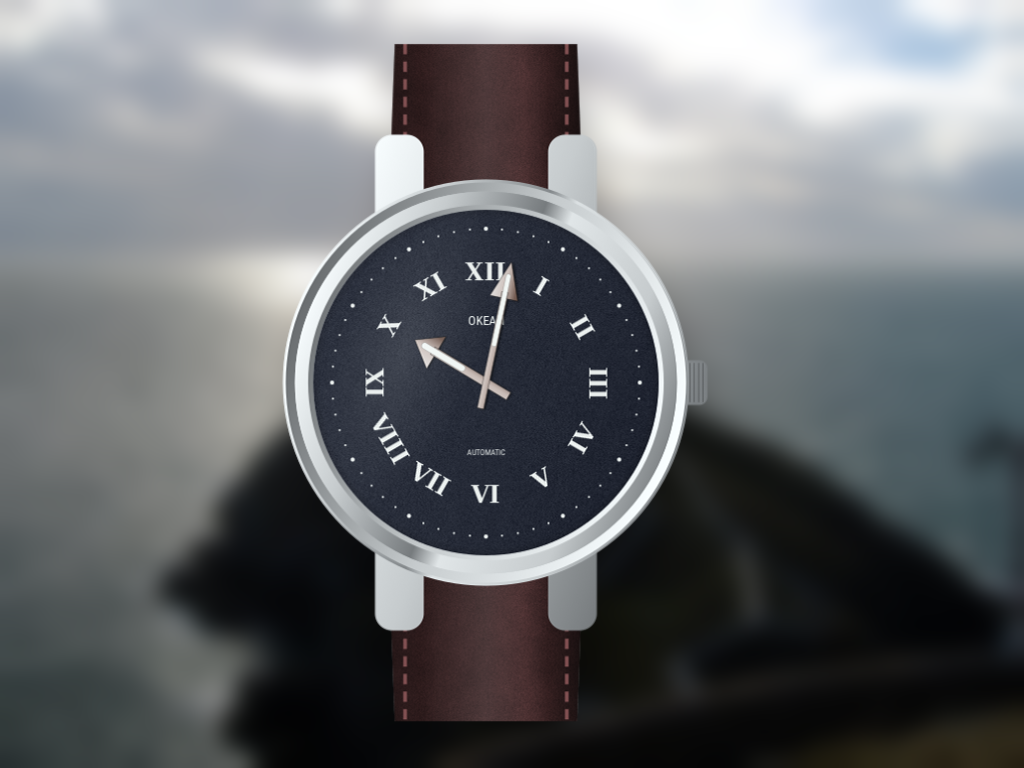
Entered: 10 h 02 min
